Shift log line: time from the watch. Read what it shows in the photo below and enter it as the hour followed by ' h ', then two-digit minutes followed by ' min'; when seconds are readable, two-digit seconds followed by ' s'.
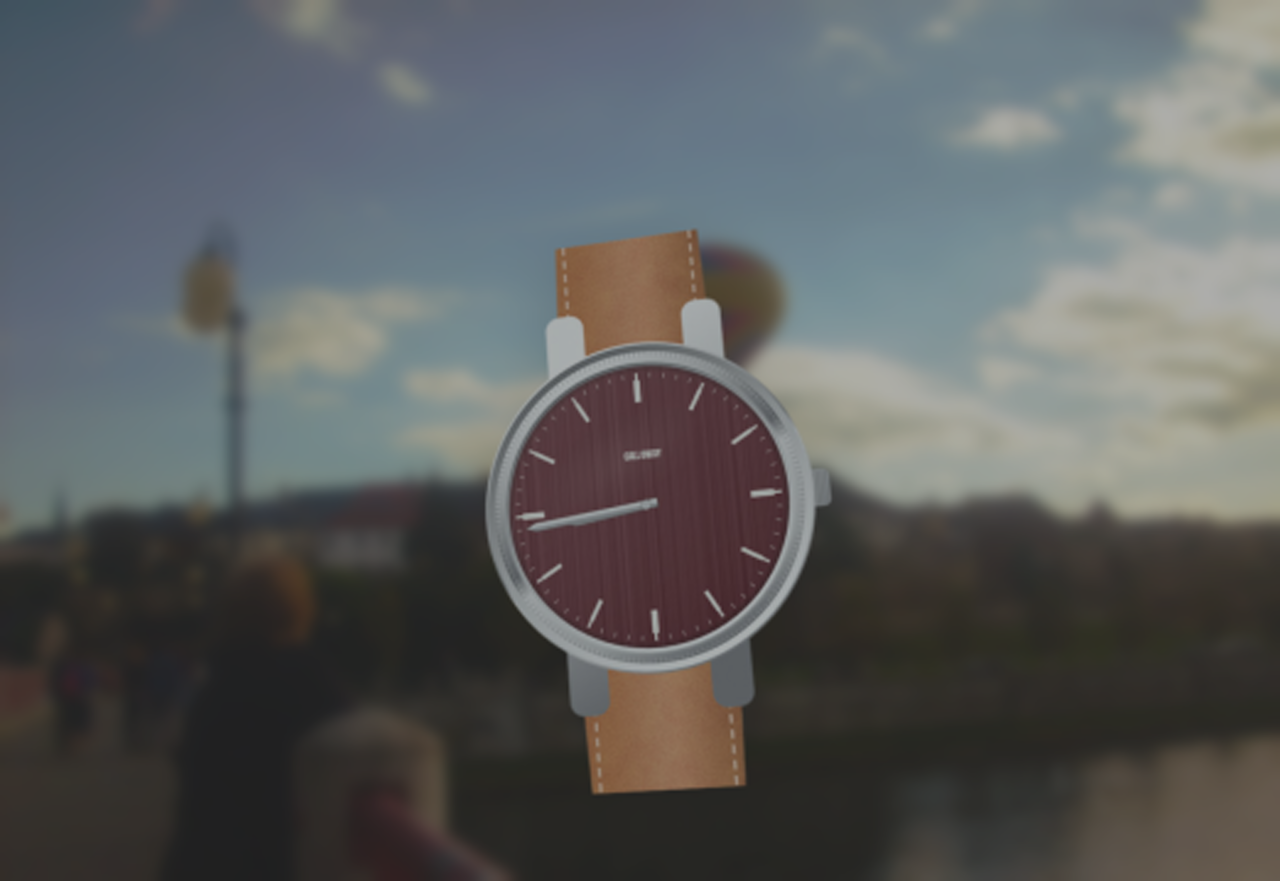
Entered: 8 h 44 min
